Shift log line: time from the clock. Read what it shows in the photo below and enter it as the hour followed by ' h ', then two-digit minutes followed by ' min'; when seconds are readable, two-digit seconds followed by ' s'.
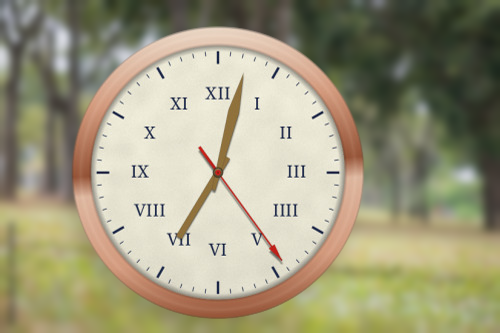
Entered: 7 h 02 min 24 s
